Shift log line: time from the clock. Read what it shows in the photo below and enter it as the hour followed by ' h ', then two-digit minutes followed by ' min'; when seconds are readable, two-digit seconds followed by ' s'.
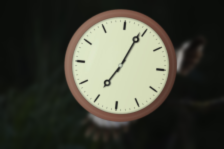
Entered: 7 h 04 min
